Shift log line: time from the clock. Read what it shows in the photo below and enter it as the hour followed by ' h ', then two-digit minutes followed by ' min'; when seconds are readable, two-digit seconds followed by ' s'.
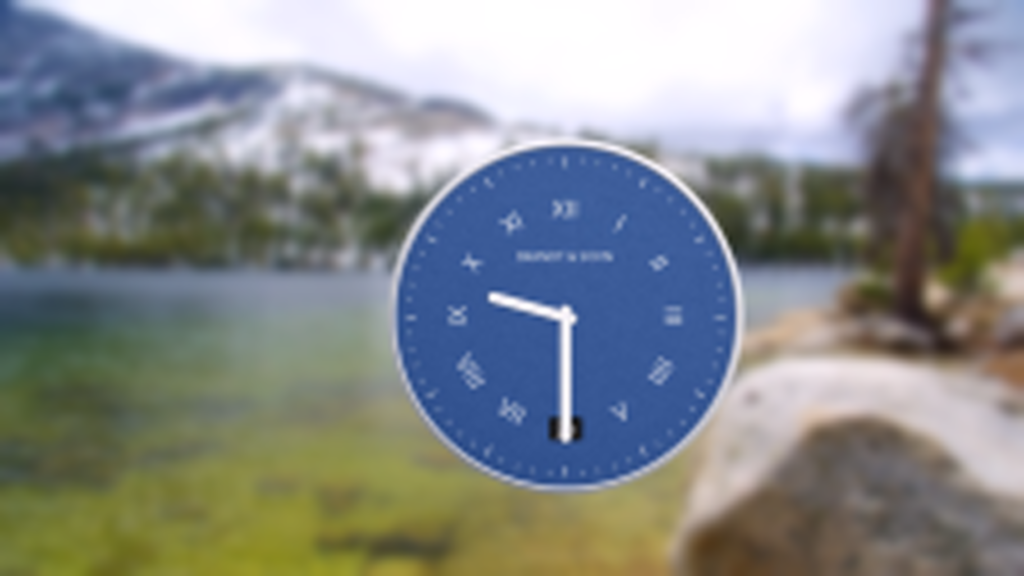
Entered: 9 h 30 min
